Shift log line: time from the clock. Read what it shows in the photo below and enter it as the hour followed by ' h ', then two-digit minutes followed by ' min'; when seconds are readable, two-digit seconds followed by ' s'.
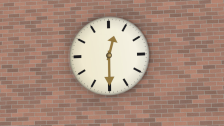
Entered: 12 h 30 min
